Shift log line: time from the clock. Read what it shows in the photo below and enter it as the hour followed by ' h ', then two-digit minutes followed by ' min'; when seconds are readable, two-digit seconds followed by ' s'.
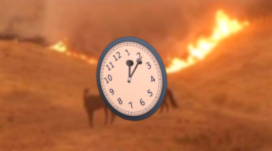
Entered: 1 h 11 min
